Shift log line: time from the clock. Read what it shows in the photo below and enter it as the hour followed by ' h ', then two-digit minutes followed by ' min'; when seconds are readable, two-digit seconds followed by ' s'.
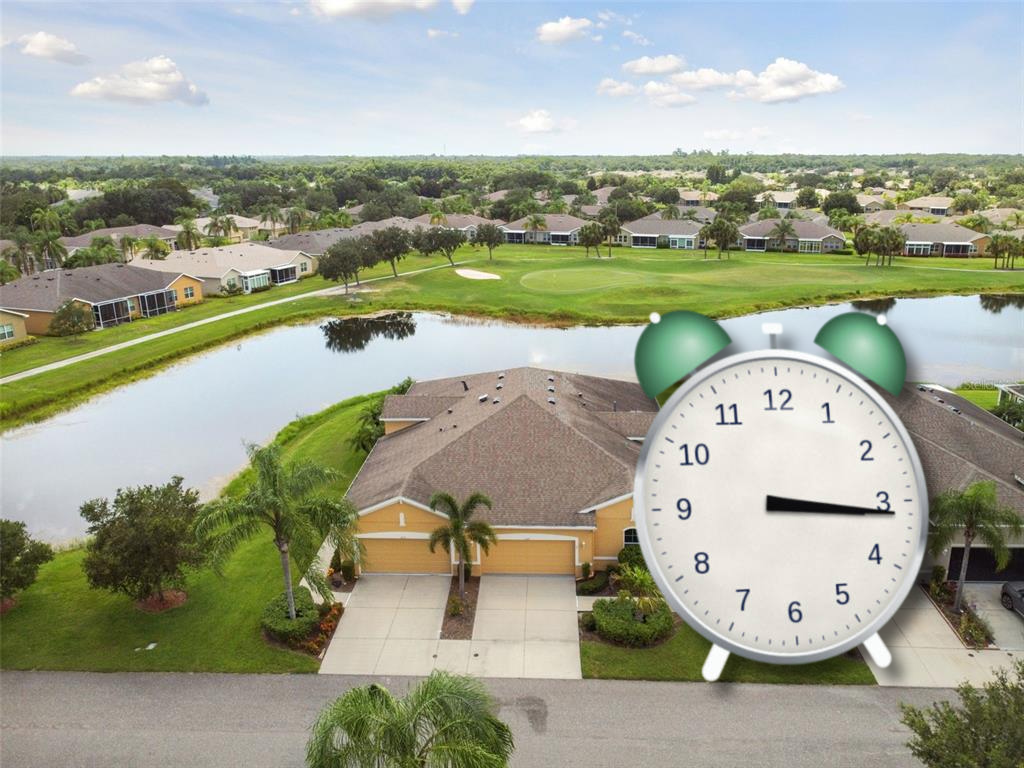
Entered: 3 h 16 min
